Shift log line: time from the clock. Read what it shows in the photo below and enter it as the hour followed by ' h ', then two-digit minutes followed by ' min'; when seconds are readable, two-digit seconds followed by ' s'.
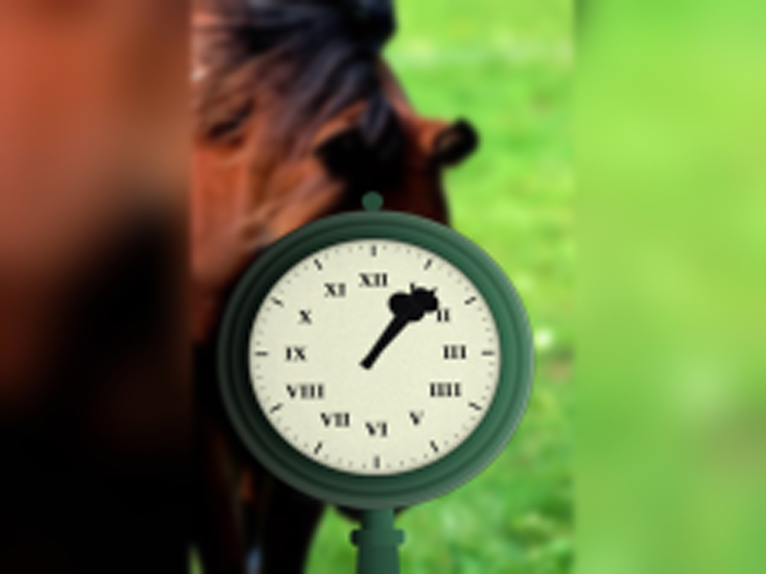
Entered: 1 h 07 min
